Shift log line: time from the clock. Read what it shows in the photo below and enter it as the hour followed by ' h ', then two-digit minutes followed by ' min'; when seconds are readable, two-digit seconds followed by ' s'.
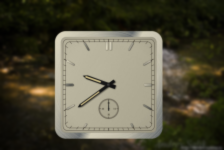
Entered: 9 h 39 min
